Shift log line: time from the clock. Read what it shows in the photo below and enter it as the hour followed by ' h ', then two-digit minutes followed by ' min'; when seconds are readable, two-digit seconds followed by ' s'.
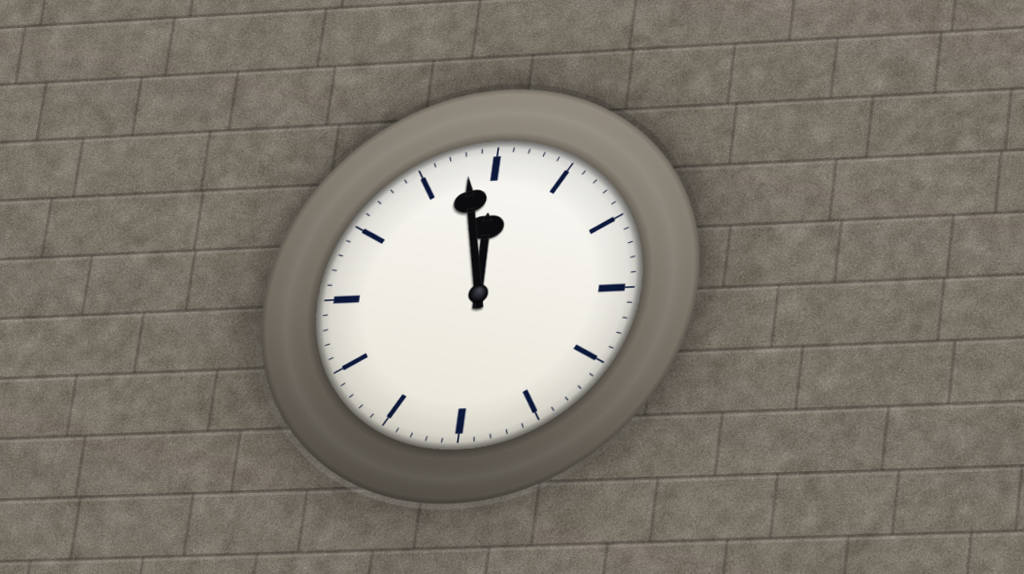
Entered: 11 h 58 min
